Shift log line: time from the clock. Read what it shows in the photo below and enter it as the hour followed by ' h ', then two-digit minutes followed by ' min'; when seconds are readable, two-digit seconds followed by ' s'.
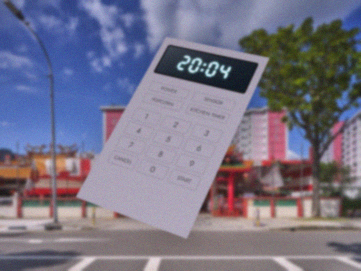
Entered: 20 h 04 min
